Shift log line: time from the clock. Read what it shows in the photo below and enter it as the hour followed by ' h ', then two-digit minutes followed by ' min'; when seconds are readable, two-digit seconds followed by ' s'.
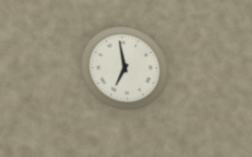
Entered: 6 h 59 min
